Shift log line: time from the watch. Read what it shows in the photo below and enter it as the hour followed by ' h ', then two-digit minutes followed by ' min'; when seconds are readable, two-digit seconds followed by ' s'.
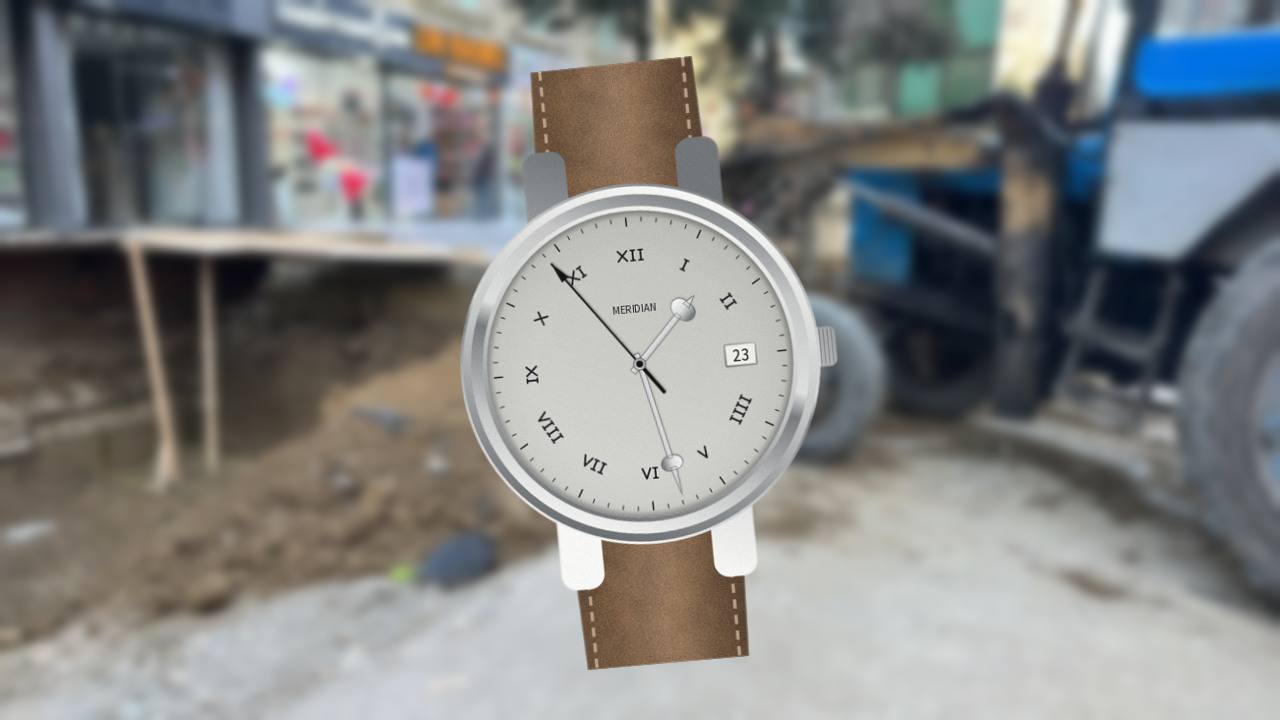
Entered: 1 h 27 min 54 s
